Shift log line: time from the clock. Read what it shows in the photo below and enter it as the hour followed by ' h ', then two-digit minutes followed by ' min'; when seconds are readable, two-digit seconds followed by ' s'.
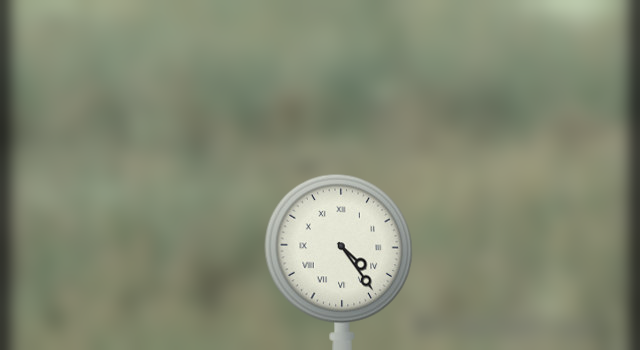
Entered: 4 h 24 min
